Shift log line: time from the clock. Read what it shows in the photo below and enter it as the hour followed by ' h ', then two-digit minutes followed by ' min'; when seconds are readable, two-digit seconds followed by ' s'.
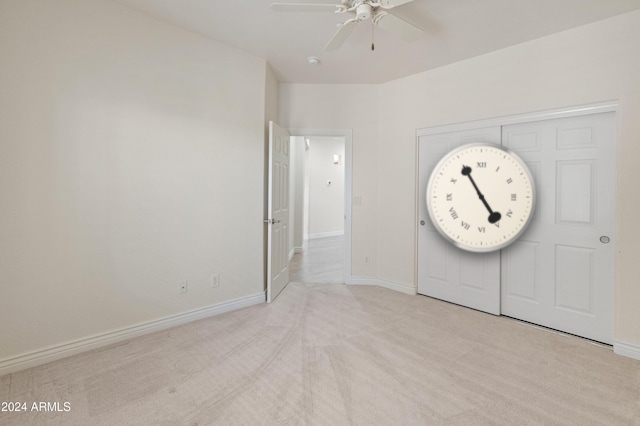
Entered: 4 h 55 min
